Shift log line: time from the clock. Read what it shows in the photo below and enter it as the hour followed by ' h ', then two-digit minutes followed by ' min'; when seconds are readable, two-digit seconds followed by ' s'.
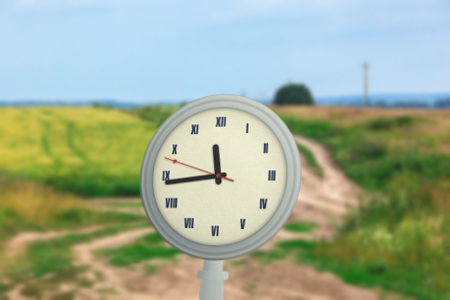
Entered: 11 h 43 min 48 s
